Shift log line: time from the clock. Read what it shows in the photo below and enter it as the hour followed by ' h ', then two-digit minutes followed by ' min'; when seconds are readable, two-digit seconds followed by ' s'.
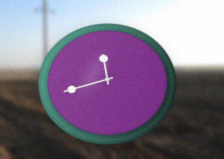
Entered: 11 h 42 min
